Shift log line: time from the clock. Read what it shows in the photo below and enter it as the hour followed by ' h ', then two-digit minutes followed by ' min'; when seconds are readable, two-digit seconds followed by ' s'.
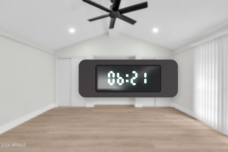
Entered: 6 h 21 min
